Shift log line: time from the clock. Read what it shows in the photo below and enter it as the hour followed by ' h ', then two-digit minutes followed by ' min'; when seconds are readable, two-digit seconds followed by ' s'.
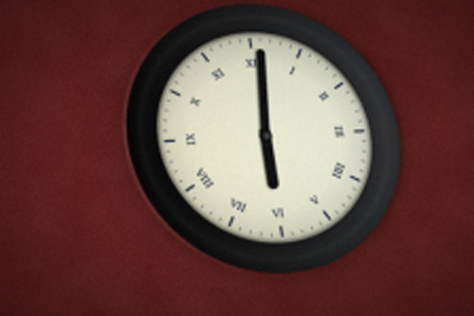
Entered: 6 h 01 min
